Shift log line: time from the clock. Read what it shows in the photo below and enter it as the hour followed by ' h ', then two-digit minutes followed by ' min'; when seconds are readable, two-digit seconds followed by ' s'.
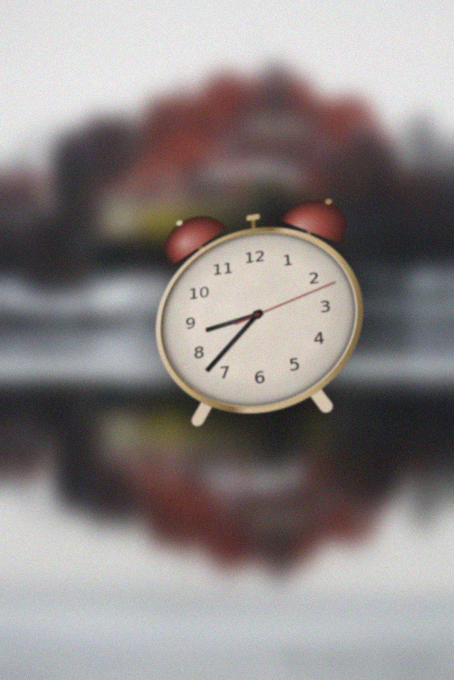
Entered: 8 h 37 min 12 s
